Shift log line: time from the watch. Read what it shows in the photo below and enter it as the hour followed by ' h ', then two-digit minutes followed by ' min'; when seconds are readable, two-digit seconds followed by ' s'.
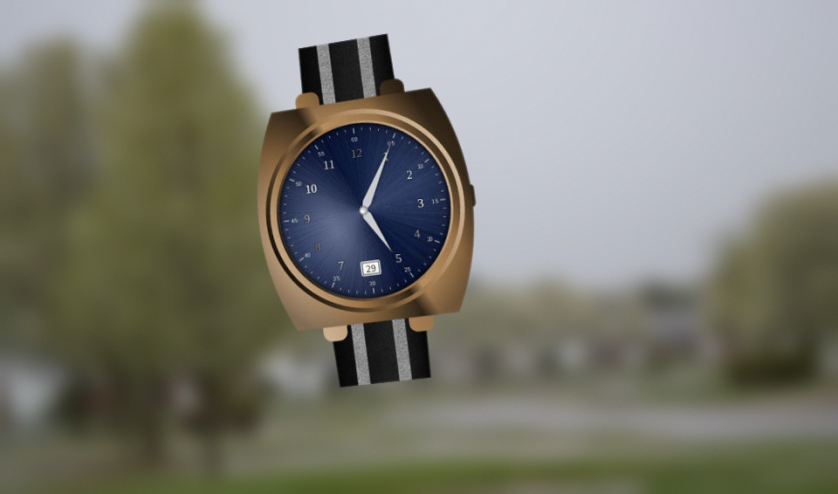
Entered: 5 h 05 min
